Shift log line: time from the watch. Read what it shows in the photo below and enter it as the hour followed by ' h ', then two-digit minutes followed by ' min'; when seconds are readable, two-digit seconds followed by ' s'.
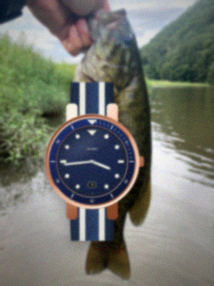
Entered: 3 h 44 min
